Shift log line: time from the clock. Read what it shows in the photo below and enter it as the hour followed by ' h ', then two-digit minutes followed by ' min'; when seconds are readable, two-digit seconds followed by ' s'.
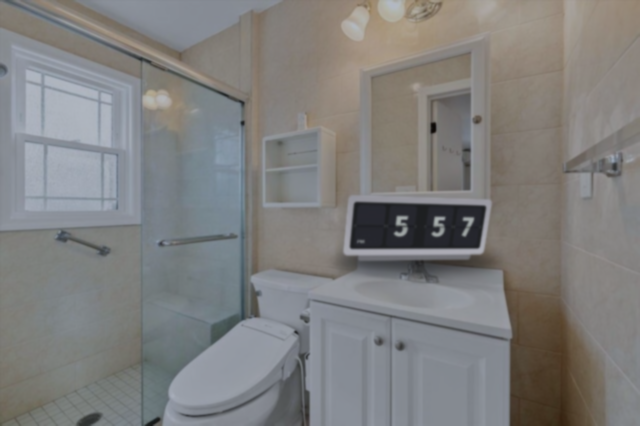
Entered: 5 h 57 min
